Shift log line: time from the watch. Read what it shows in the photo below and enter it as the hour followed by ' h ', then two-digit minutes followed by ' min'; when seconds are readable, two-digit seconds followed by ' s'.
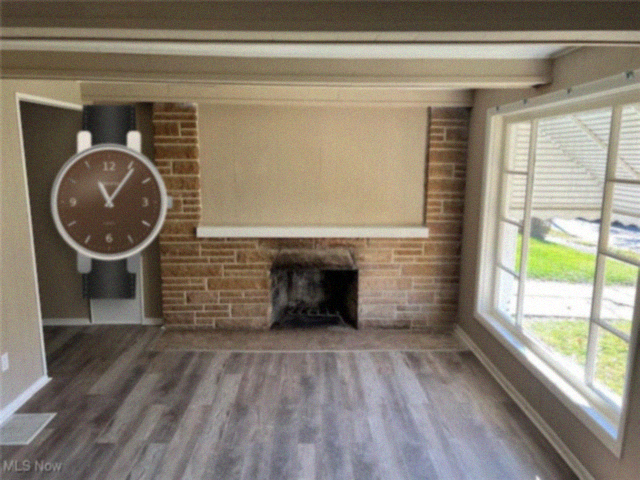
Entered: 11 h 06 min
